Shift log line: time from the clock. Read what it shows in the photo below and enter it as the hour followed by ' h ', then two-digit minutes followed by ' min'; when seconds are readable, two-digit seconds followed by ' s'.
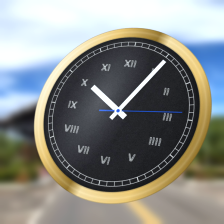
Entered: 10 h 05 min 14 s
